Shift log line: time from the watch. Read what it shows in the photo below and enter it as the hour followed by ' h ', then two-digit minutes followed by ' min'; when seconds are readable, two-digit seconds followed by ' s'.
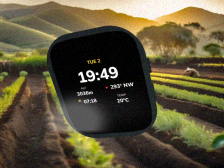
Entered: 19 h 49 min
